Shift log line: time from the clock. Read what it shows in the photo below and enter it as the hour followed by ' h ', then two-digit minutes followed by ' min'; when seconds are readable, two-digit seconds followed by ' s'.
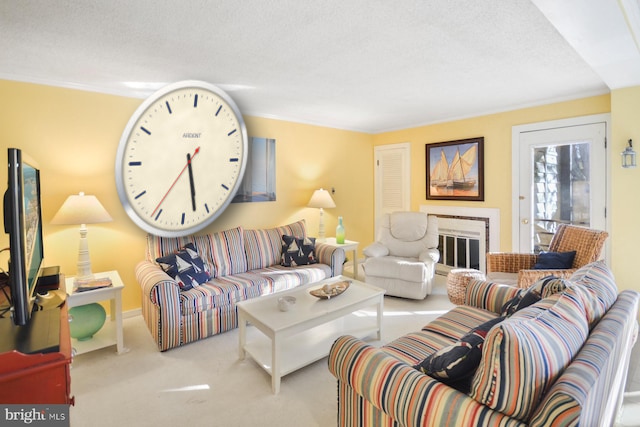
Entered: 5 h 27 min 36 s
